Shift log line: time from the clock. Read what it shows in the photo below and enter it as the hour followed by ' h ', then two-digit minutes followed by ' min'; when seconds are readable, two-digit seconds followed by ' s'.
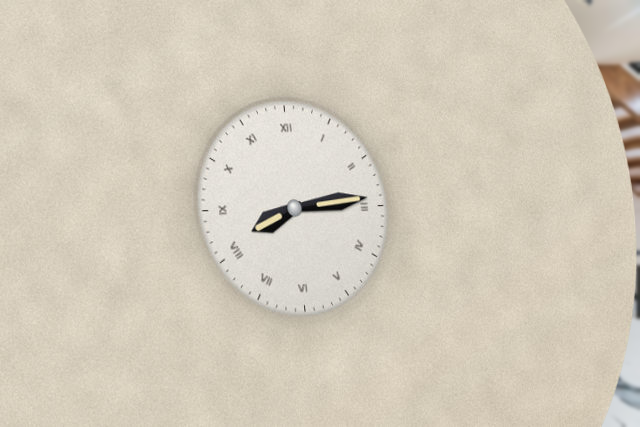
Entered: 8 h 14 min
